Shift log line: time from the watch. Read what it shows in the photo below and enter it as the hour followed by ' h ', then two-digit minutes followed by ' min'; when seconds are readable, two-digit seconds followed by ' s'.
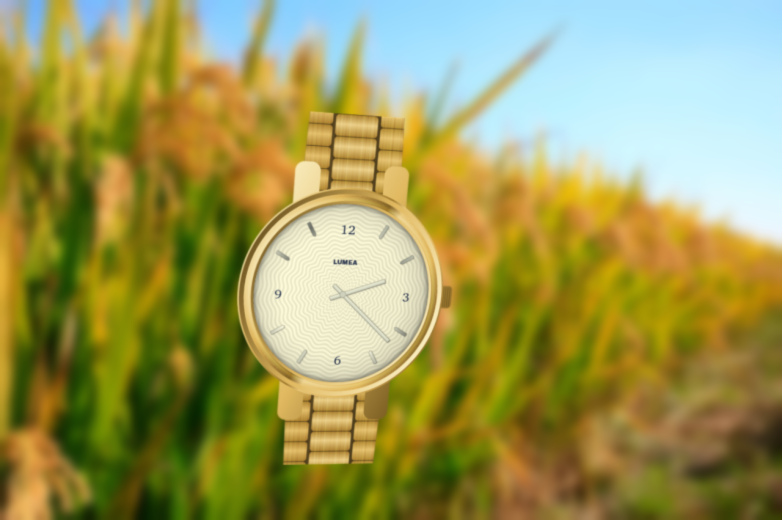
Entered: 2 h 22 min
